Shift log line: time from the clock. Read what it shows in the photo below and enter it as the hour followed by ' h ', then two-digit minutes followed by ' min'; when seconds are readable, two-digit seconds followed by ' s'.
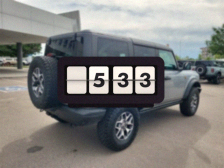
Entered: 5 h 33 min
